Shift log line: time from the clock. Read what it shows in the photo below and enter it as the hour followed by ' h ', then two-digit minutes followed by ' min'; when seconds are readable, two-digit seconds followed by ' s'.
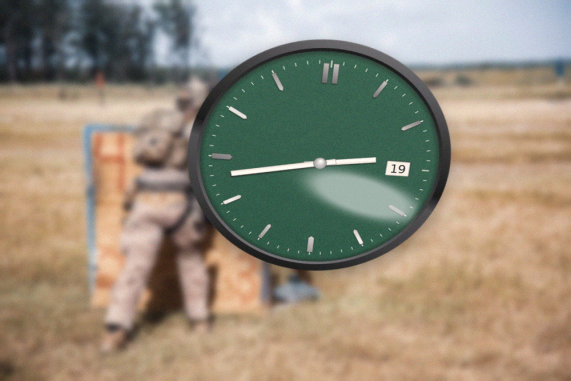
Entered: 2 h 43 min
